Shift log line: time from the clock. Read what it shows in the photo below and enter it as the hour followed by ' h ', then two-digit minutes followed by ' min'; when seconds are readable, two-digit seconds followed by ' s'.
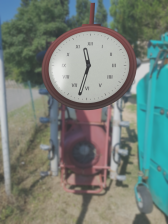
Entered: 11 h 32 min
